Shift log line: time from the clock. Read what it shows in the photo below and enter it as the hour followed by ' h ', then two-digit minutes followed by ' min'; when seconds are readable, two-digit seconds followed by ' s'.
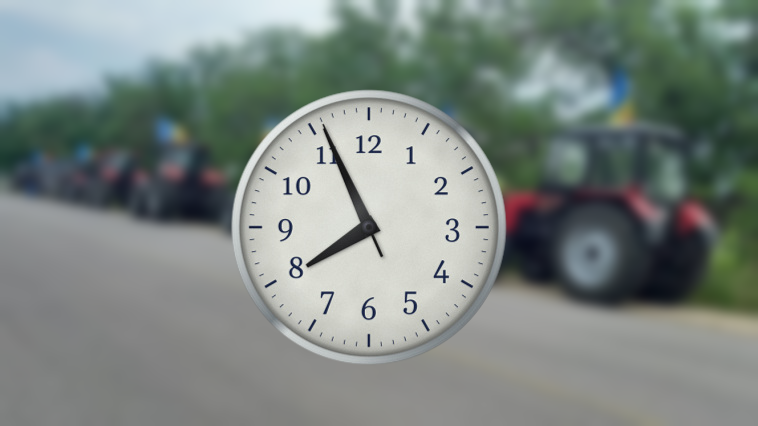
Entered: 7 h 55 min 56 s
